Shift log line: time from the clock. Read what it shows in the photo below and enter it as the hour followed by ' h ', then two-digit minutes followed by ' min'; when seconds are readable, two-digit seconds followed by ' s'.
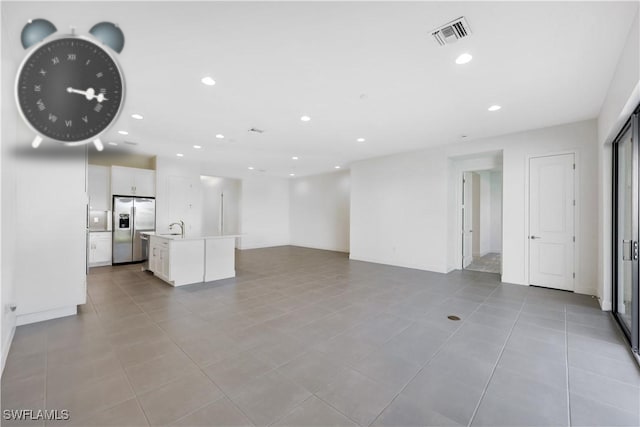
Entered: 3 h 17 min
